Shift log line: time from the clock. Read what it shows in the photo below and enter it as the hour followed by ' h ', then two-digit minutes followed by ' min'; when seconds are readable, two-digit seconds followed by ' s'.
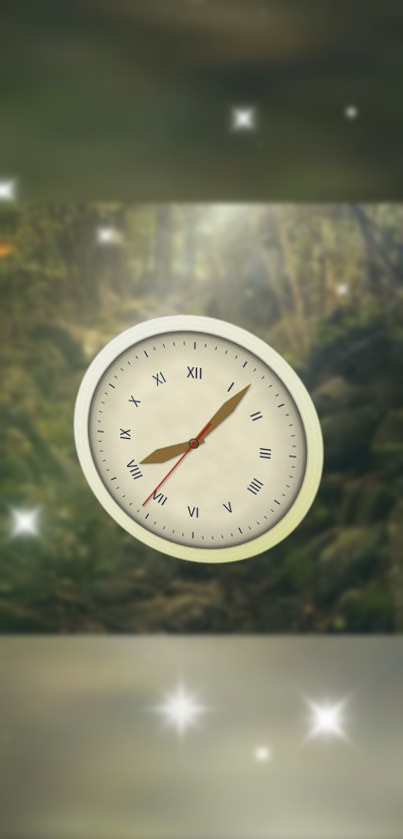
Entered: 8 h 06 min 36 s
